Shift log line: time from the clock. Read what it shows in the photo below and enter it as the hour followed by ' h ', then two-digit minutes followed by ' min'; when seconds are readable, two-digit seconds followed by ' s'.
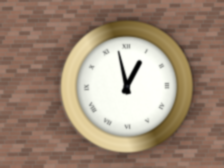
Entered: 12 h 58 min
